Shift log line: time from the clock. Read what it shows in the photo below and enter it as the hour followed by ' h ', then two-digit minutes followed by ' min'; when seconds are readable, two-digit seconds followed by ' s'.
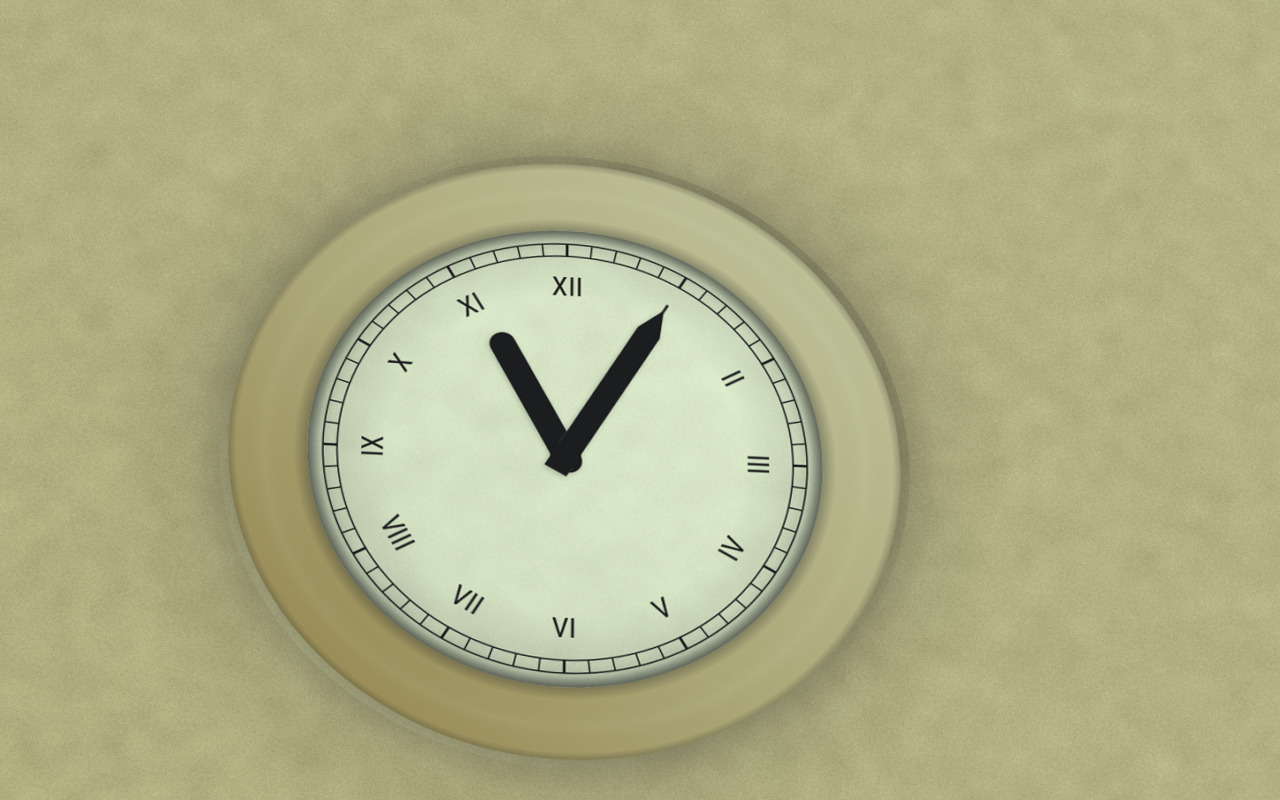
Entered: 11 h 05 min
